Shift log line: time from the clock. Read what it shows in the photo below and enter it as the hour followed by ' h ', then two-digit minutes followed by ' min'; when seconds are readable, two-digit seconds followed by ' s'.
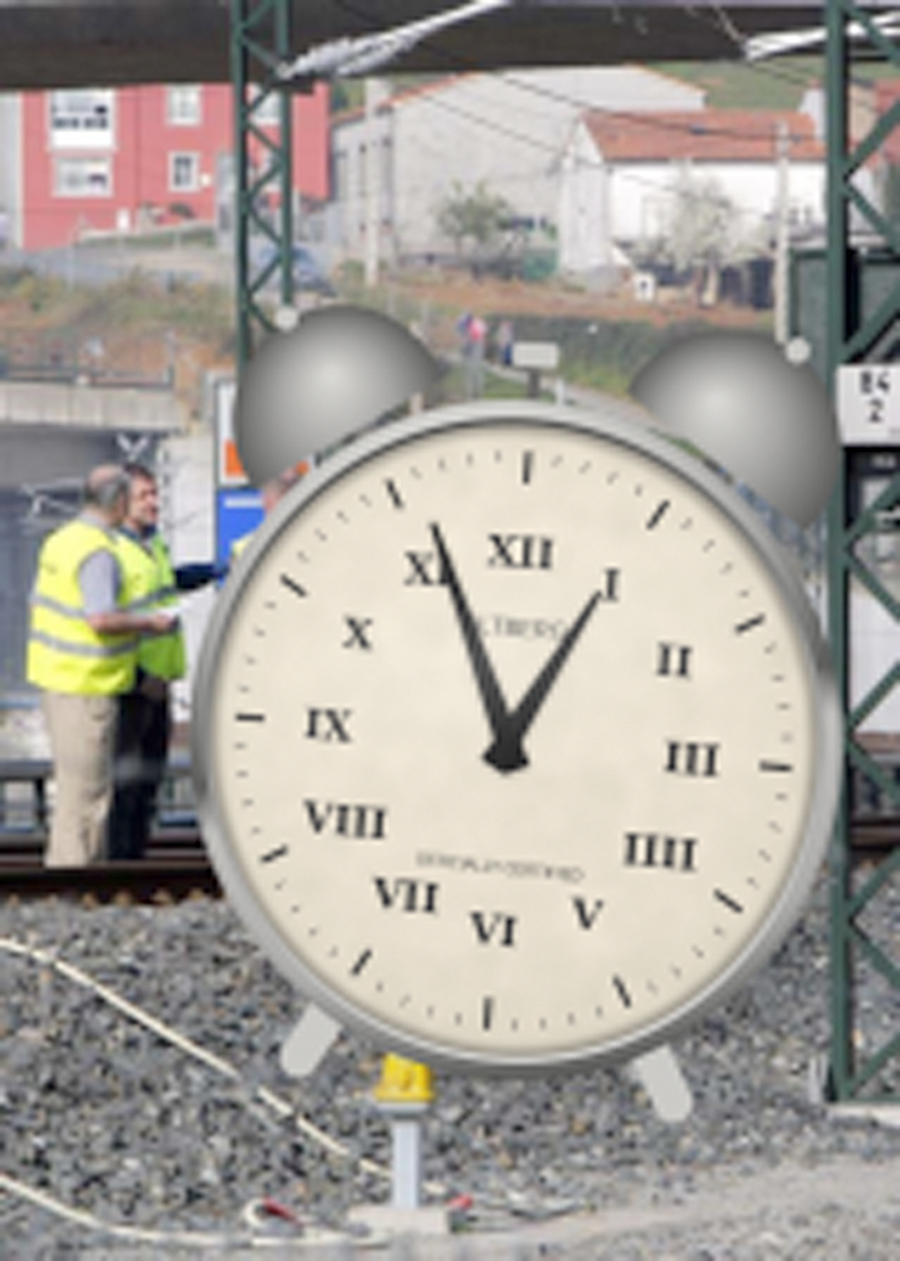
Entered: 12 h 56 min
